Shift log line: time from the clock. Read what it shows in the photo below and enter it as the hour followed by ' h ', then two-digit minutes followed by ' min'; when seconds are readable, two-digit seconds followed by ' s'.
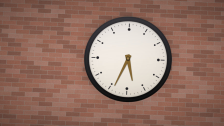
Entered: 5 h 34 min
